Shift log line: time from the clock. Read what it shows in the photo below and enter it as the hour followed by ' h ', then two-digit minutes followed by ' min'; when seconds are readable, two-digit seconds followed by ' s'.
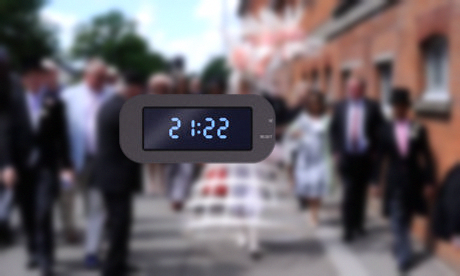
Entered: 21 h 22 min
